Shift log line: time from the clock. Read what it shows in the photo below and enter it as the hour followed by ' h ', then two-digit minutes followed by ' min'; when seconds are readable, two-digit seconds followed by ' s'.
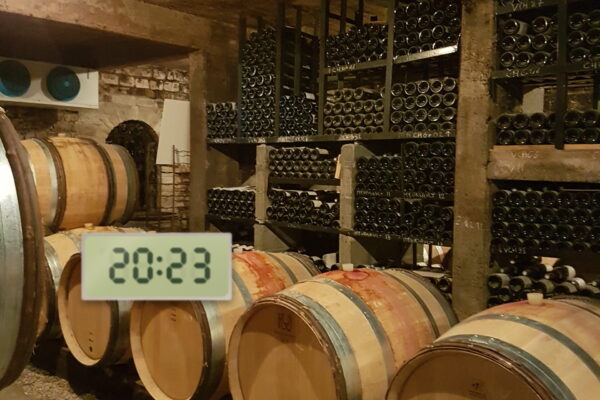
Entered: 20 h 23 min
